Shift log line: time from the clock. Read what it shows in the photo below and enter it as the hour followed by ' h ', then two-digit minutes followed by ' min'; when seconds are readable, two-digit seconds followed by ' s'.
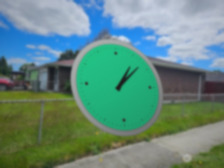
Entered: 1 h 08 min
